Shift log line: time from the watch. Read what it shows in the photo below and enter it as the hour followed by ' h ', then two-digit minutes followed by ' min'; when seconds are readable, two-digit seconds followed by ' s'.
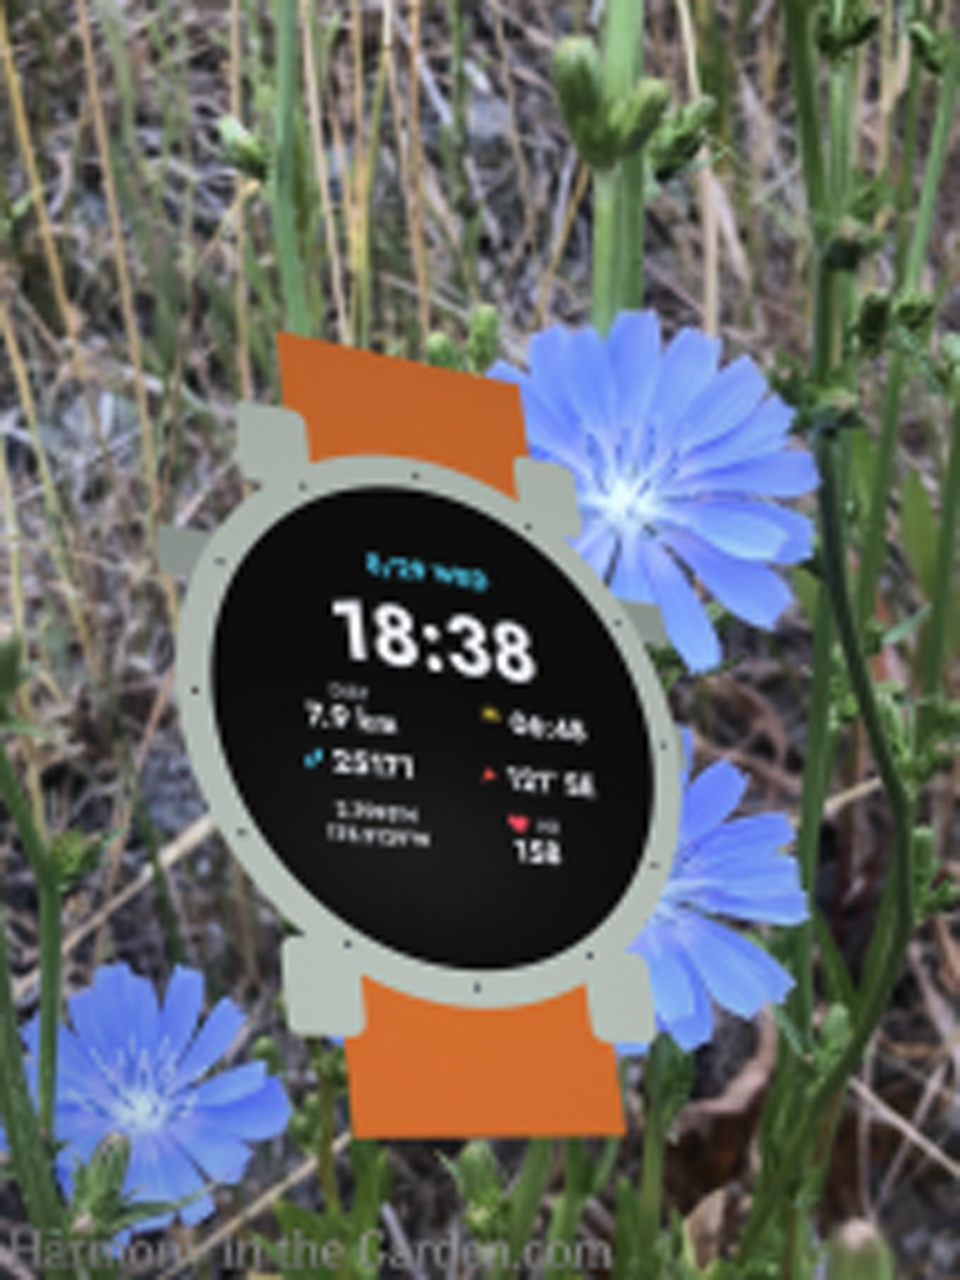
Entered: 18 h 38 min
